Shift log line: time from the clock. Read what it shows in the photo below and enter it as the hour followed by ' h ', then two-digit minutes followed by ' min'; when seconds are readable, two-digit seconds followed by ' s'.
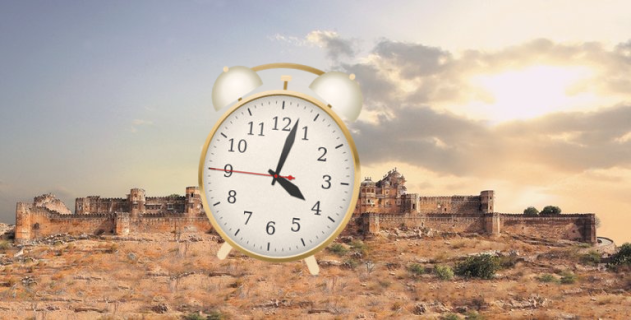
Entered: 4 h 02 min 45 s
